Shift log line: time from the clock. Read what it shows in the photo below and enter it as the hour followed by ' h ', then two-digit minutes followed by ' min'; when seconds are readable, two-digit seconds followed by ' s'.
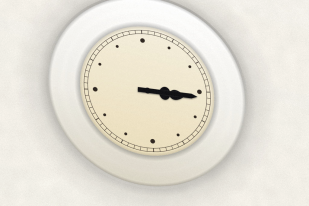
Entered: 3 h 16 min
